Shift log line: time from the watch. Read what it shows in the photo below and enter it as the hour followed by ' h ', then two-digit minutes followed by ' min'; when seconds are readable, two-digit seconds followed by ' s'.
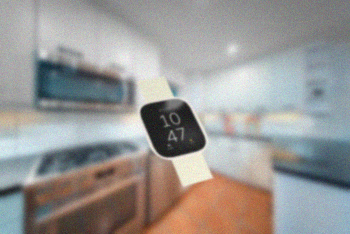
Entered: 10 h 47 min
